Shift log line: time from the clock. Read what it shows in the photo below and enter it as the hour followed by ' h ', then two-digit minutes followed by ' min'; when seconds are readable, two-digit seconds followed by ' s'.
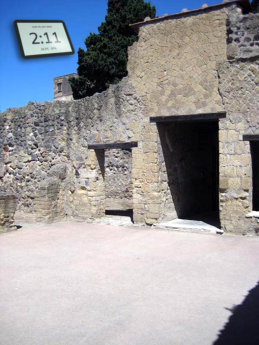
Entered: 2 h 11 min
